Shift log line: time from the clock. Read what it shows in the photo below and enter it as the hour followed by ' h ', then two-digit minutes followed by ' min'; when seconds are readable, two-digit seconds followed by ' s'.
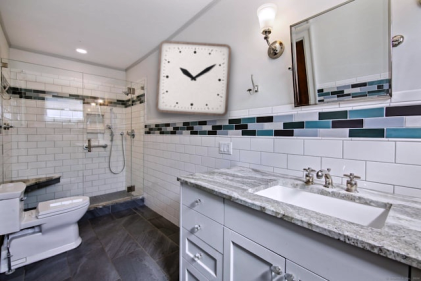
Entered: 10 h 09 min
